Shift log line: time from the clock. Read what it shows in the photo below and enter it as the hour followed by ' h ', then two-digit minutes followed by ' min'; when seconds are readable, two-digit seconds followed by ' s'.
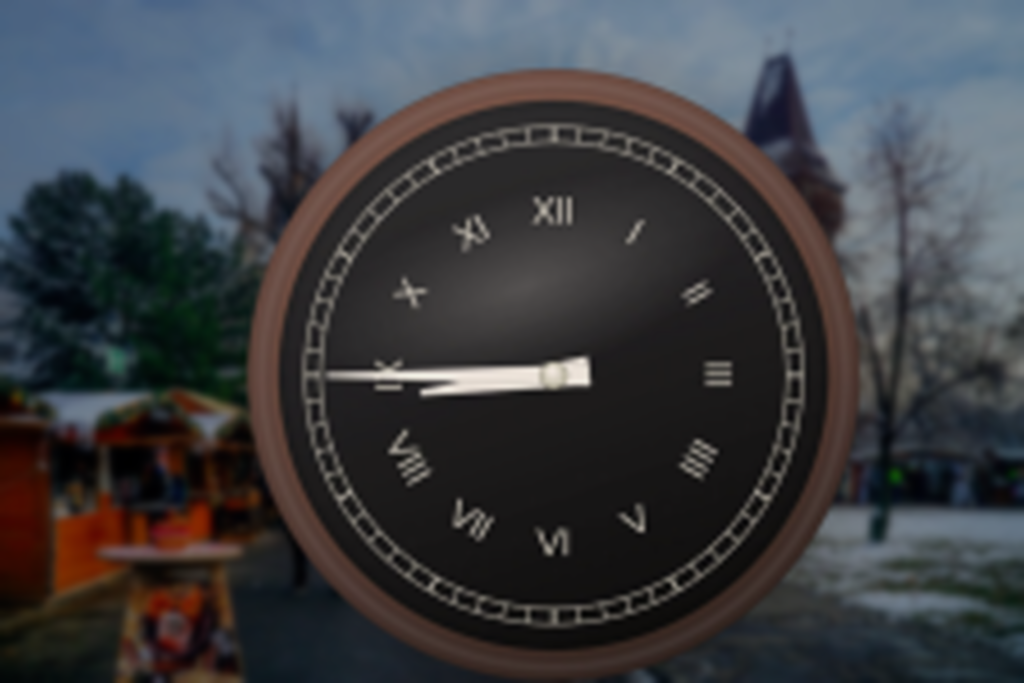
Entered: 8 h 45 min
